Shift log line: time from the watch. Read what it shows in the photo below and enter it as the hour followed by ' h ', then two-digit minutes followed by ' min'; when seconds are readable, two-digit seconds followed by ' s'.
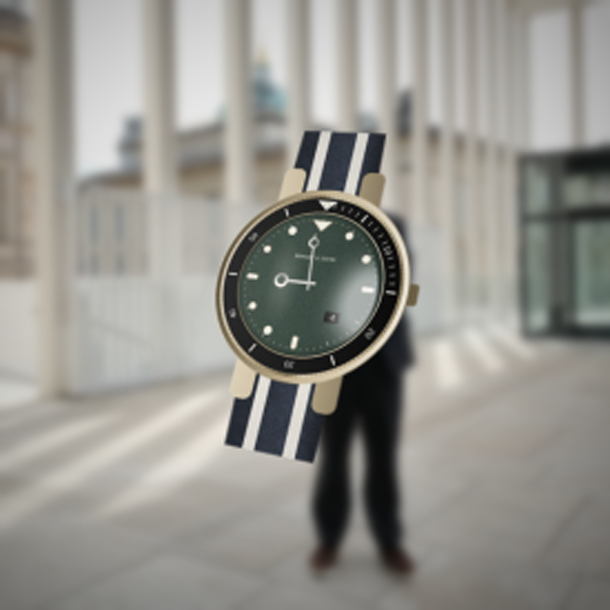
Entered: 8 h 59 min
